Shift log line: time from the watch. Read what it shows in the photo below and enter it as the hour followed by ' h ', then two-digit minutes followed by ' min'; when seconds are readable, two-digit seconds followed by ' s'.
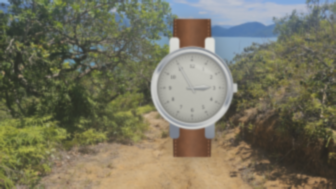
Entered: 2 h 55 min
